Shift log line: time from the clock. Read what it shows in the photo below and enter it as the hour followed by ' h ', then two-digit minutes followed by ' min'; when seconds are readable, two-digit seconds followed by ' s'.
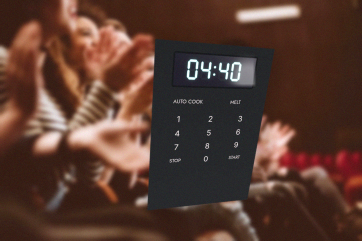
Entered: 4 h 40 min
